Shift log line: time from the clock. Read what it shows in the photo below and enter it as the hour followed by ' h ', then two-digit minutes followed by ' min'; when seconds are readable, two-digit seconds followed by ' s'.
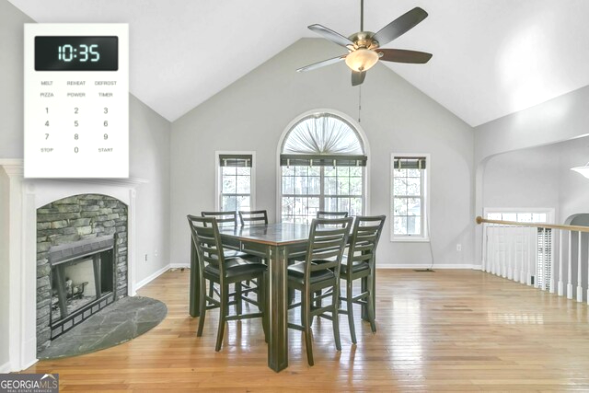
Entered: 10 h 35 min
